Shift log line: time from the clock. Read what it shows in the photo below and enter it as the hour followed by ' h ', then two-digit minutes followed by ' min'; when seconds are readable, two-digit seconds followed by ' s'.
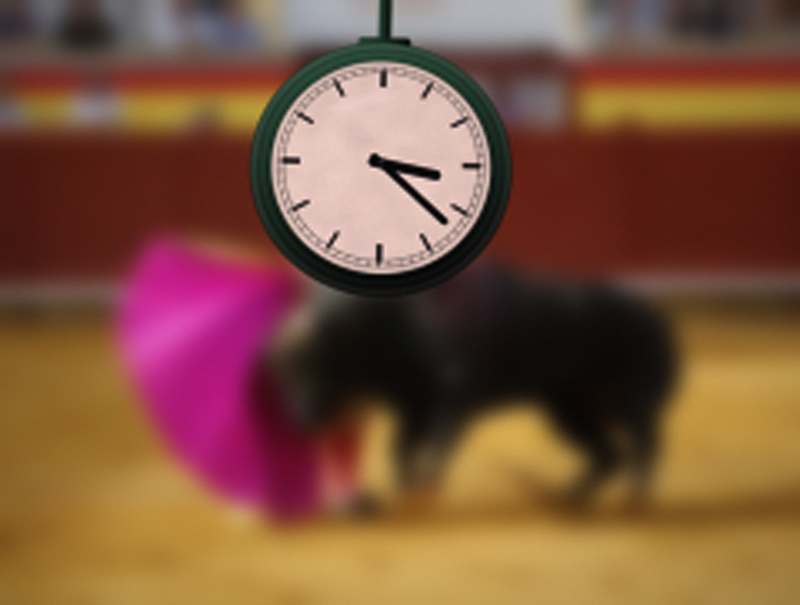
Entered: 3 h 22 min
